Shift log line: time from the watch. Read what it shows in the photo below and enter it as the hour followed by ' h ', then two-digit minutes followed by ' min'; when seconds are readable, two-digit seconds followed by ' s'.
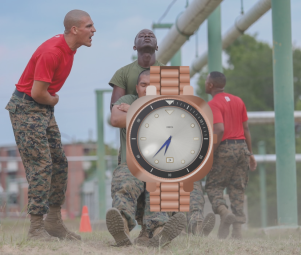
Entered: 6 h 37 min
